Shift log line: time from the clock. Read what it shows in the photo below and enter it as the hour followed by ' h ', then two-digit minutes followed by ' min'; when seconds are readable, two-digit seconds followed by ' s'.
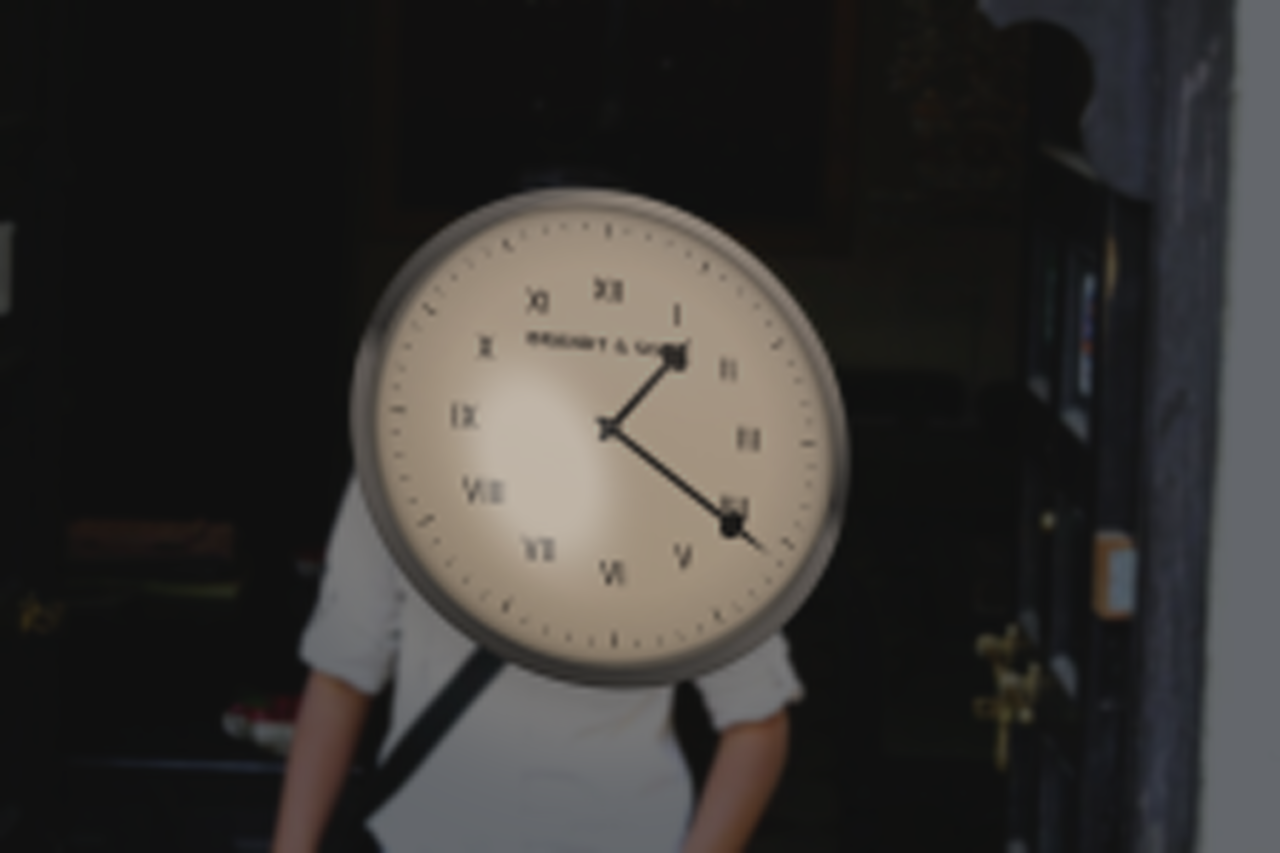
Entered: 1 h 21 min
